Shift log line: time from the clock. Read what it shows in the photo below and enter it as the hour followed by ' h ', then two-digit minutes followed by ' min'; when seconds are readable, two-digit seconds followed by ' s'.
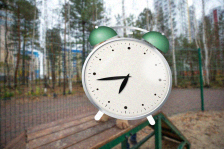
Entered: 6 h 43 min
